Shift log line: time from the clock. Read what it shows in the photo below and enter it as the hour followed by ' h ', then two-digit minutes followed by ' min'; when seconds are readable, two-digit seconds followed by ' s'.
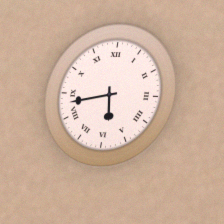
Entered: 5 h 43 min
